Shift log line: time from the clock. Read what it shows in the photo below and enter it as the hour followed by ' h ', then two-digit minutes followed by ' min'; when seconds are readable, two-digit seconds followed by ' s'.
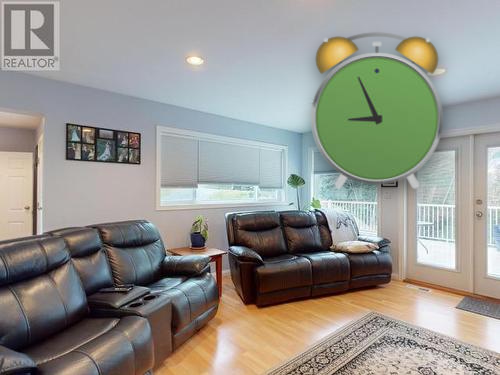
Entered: 8 h 56 min
